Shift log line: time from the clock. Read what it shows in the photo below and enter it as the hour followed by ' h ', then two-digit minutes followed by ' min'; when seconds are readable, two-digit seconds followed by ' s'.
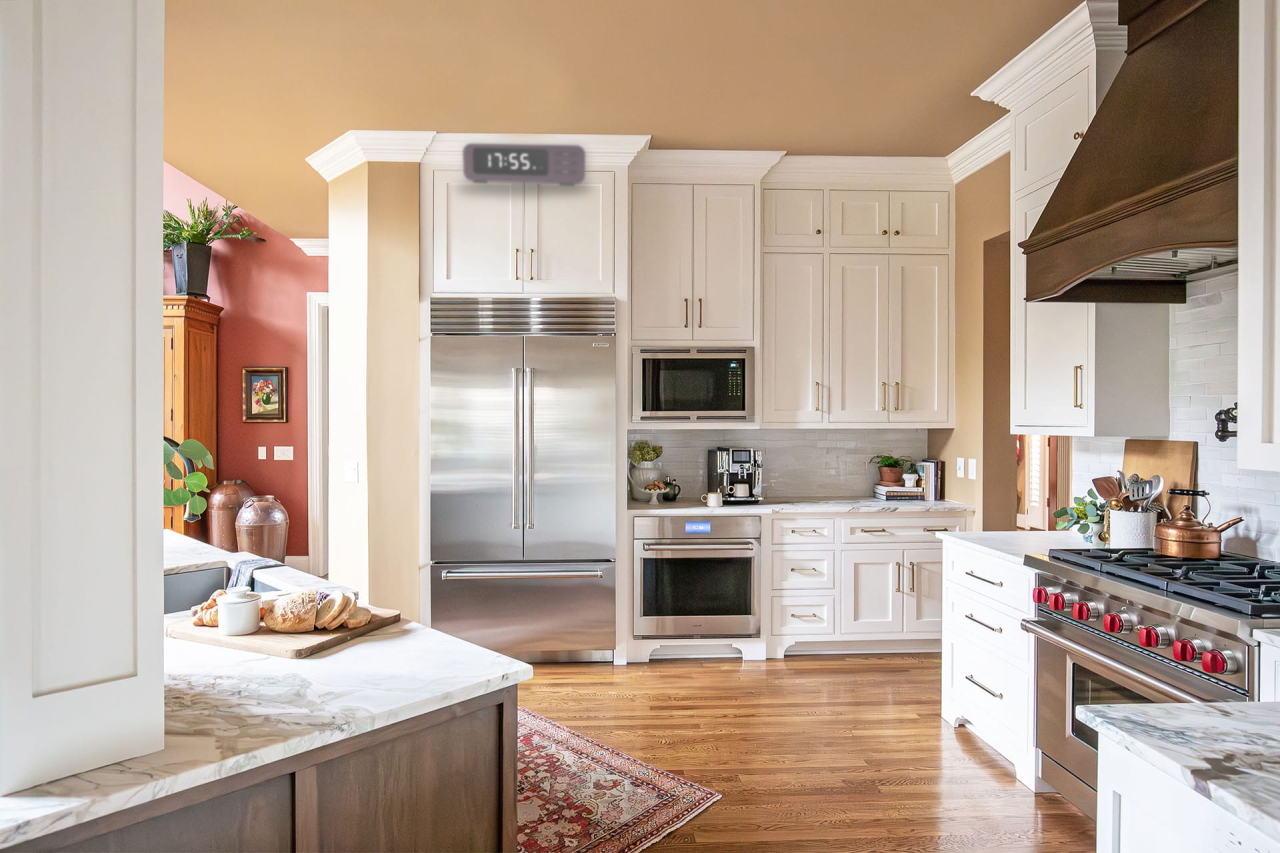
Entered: 17 h 55 min
